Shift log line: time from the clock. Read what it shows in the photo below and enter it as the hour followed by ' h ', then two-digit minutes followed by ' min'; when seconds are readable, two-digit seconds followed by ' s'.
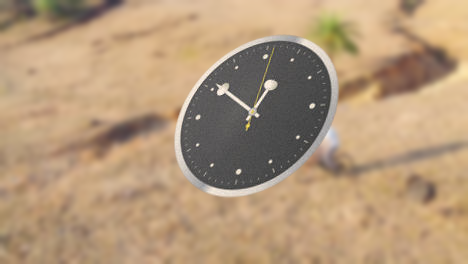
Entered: 12 h 51 min 01 s
